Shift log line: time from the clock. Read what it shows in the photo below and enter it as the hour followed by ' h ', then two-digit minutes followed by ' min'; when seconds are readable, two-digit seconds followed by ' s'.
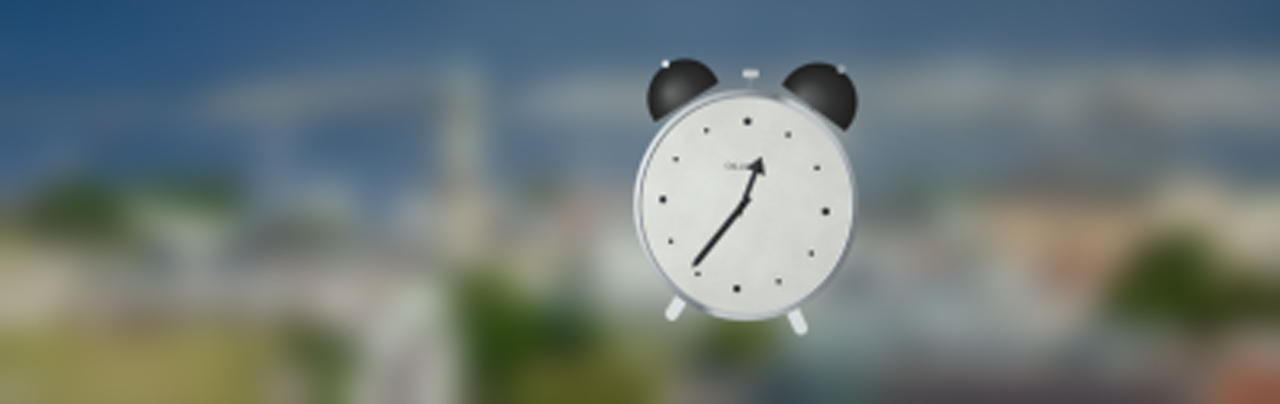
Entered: 12 h 36 min
